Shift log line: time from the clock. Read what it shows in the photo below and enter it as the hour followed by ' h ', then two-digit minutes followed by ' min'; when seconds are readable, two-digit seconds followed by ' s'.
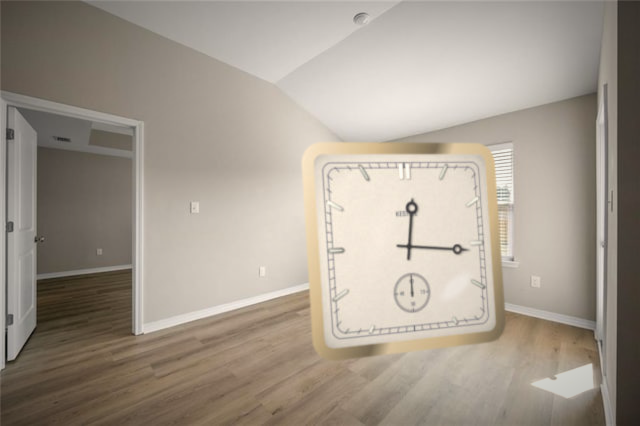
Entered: 12 h 16 min
